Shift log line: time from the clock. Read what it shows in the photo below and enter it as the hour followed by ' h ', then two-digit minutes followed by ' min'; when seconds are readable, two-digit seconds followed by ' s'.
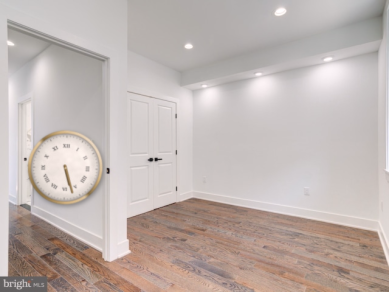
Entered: 5 h 27 min
